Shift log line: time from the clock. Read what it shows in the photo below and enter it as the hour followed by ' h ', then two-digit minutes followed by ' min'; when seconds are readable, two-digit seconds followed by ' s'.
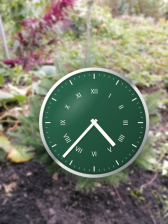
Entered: 4 h 37 min
